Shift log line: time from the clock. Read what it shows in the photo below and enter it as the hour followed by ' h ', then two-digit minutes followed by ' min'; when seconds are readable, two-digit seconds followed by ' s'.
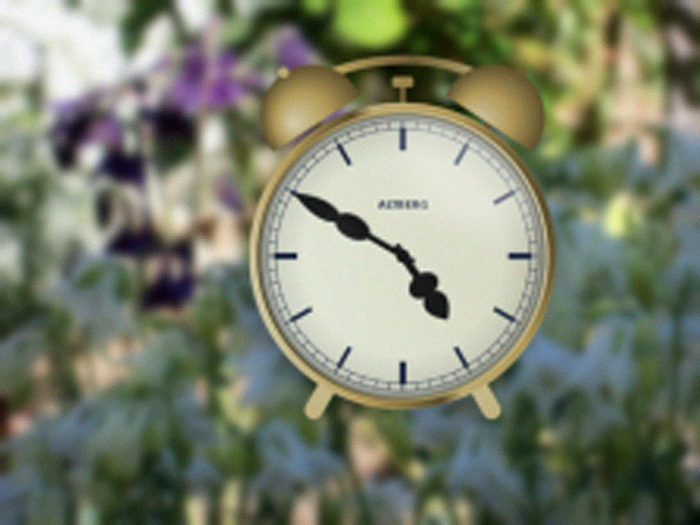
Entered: 4 h 50 min
